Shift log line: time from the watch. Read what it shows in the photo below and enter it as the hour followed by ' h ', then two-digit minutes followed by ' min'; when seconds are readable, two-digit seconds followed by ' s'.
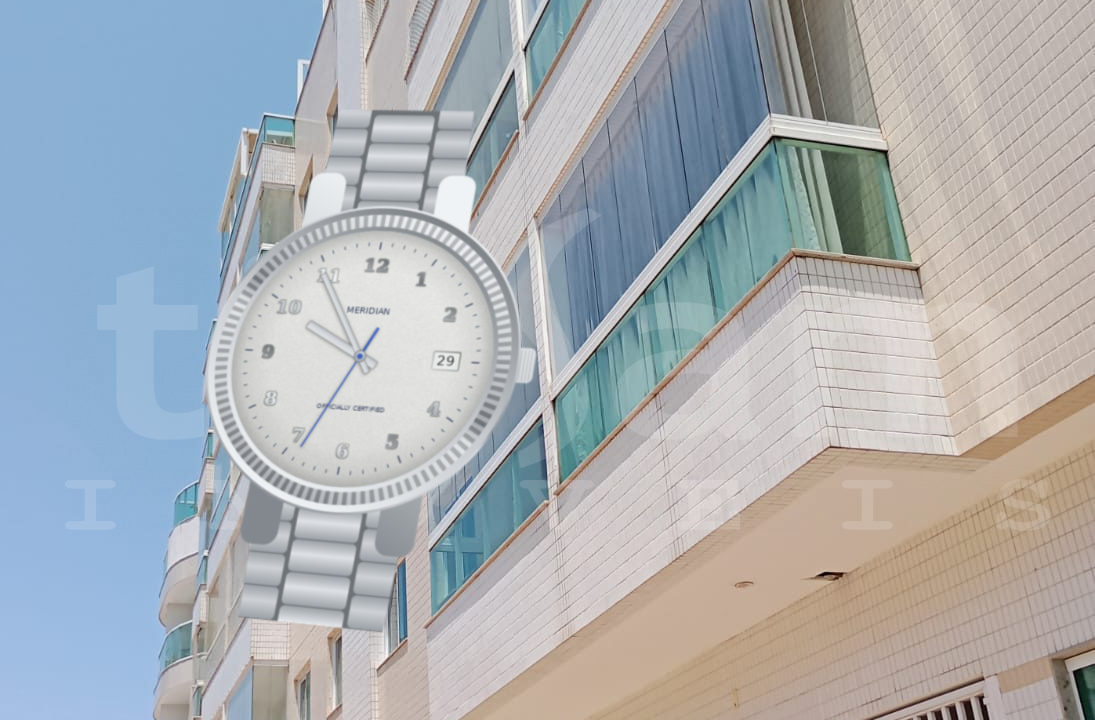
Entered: 9 h 54 min 34 s
